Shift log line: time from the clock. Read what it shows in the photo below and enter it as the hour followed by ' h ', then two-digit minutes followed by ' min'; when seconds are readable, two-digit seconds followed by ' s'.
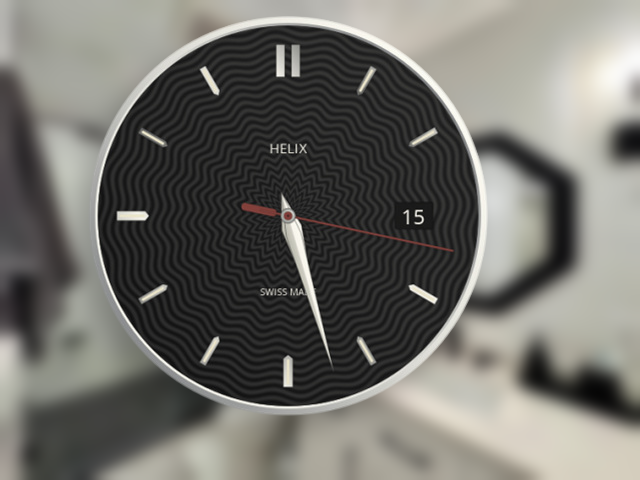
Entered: 5 h 27 min 17 s
